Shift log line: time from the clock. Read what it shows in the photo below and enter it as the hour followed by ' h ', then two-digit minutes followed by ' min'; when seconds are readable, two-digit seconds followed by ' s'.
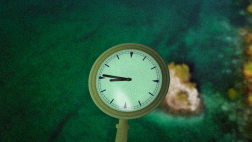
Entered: 8 h 46 min
